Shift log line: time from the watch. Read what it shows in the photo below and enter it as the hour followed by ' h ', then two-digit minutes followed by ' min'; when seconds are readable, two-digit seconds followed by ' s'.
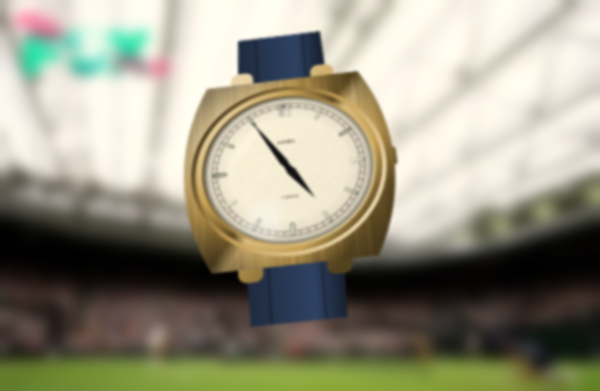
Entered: 4 h 55 min
